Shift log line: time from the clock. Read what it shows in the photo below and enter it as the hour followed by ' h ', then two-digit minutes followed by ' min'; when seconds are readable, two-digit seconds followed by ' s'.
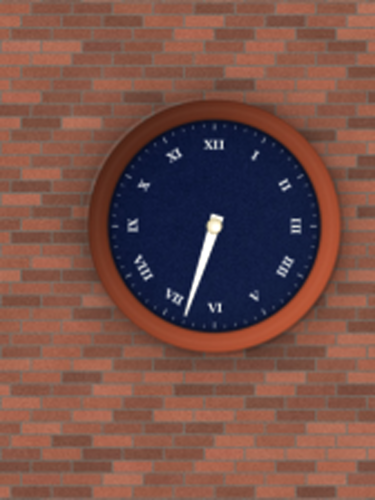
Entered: 6 h 33 min
